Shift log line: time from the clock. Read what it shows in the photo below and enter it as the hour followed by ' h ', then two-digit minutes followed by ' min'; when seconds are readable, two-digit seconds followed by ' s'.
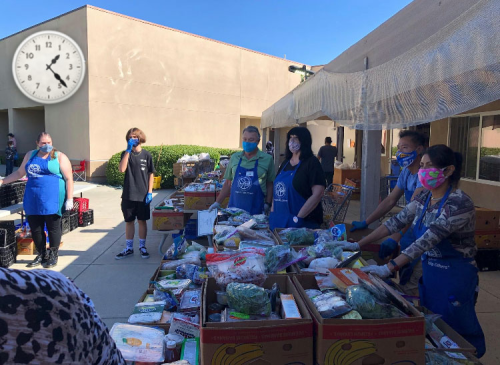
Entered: 1 h 23 min
